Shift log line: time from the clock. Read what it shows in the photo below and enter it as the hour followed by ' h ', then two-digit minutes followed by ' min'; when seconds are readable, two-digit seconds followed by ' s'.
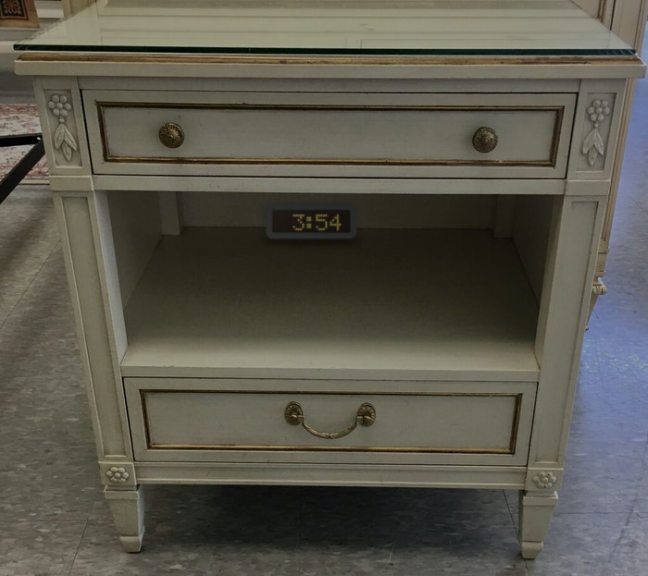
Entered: 3 h 54 min
